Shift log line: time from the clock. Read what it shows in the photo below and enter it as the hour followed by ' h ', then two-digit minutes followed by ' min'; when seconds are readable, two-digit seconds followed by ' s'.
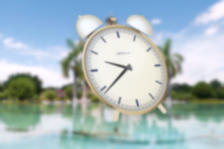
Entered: 9 h 39 min
